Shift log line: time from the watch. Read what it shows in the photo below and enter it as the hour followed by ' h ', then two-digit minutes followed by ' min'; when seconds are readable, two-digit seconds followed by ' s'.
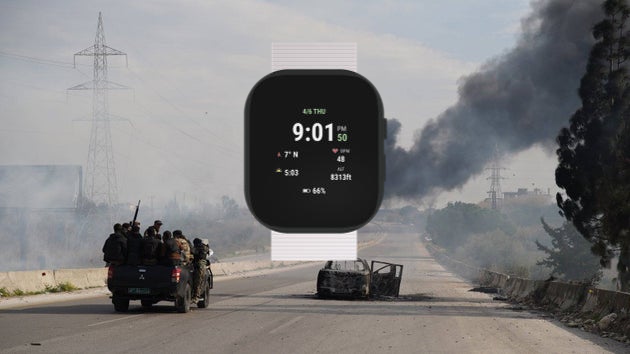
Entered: 9 h 01 min 50 s
